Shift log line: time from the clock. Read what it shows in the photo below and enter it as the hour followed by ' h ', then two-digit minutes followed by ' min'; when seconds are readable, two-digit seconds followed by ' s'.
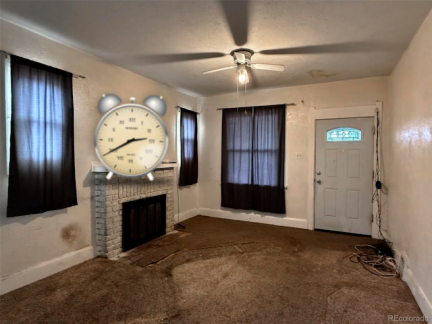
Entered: 2 h 40 min
